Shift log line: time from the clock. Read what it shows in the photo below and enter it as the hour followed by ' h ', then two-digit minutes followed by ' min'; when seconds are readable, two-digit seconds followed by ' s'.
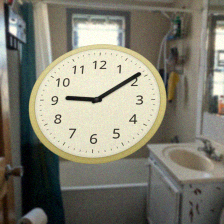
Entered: 9 h 09 min
